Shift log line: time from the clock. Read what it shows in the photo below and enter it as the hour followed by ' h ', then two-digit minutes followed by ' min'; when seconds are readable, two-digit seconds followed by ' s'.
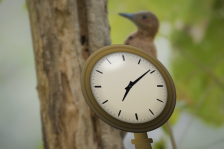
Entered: 7 h 09 min
